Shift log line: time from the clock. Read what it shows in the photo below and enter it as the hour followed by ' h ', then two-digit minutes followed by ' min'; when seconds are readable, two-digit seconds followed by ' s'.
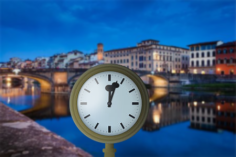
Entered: 12 h 03 min
